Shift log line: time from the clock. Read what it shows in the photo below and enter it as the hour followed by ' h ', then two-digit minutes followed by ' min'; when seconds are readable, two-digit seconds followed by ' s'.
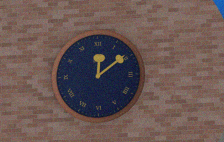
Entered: 12 h 09 min
